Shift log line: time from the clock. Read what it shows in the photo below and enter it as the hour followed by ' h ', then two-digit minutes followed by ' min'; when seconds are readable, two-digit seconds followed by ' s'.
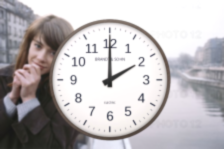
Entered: 2 h 00 min
